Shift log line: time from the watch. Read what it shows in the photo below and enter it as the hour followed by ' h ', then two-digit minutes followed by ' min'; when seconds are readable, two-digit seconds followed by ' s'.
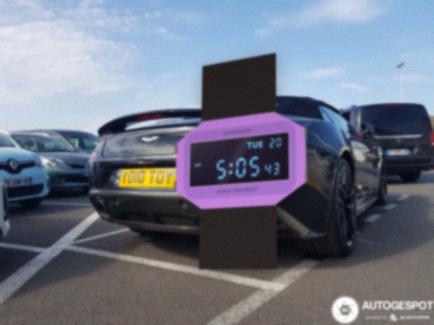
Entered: 5 h 05 min
